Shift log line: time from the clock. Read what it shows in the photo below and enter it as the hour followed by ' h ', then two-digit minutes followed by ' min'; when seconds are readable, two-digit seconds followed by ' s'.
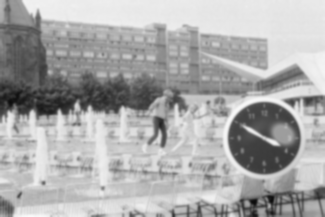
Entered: 3 h 50 min
